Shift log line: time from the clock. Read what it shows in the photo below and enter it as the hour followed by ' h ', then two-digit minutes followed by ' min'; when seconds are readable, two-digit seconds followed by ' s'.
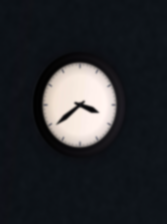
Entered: 3 h 39 min
